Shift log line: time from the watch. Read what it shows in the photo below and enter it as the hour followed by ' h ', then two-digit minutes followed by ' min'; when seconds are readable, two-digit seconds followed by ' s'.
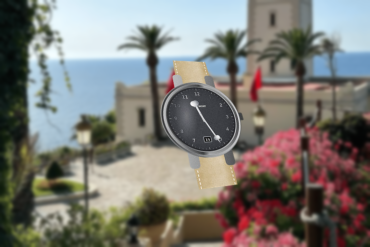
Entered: 11 h 26 min
